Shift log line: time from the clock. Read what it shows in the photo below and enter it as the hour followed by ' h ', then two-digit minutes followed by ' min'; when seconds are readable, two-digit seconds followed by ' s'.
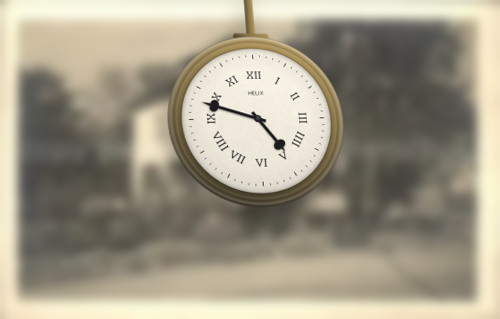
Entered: 4 h 48 min
